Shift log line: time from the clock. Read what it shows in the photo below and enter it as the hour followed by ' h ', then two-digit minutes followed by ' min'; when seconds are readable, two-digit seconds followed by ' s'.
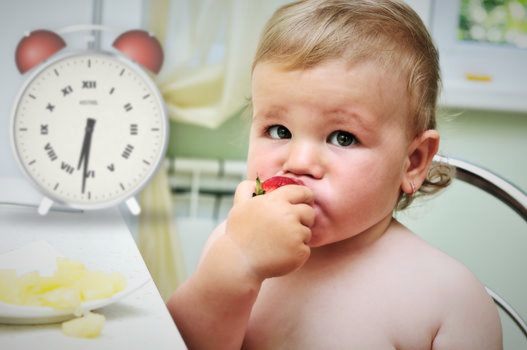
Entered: 6 h 31 min
